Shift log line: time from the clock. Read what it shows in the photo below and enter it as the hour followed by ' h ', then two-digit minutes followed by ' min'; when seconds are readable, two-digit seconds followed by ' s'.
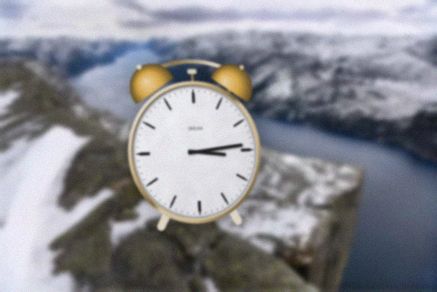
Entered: 3 h 14 min
